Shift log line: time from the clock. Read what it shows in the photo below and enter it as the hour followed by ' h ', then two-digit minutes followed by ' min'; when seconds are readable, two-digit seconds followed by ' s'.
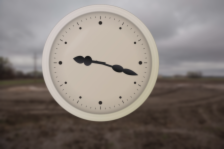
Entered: 9 h 18 min
